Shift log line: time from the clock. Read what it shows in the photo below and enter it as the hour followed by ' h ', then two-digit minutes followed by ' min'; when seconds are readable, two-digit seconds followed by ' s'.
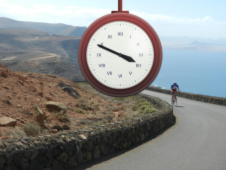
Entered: 3 h 49 min
